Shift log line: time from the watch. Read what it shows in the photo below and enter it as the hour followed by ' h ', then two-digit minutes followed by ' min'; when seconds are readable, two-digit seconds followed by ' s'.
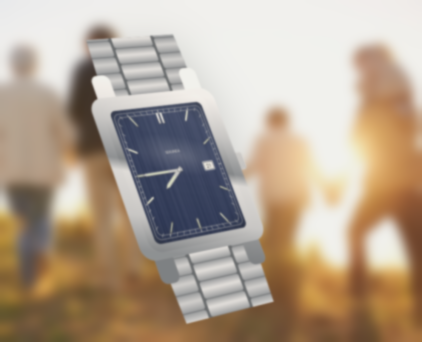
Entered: 7 h 45 min
